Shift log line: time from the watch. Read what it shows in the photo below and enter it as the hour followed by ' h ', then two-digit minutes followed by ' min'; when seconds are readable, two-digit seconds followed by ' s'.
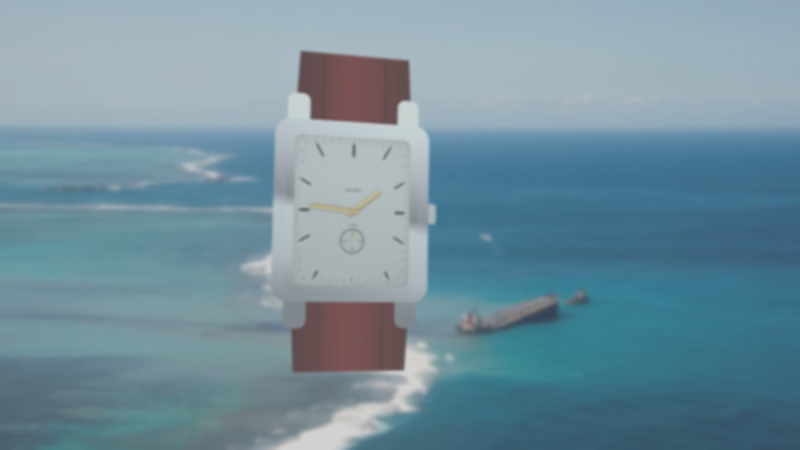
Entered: 1 h 46 min
